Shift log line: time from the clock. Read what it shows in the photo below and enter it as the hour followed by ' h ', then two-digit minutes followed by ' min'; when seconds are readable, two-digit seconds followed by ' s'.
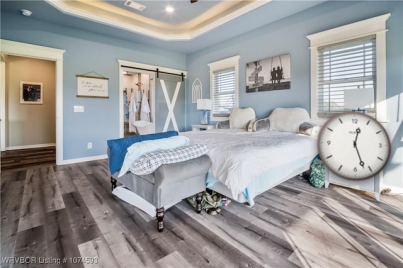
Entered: 12 h 27 min
